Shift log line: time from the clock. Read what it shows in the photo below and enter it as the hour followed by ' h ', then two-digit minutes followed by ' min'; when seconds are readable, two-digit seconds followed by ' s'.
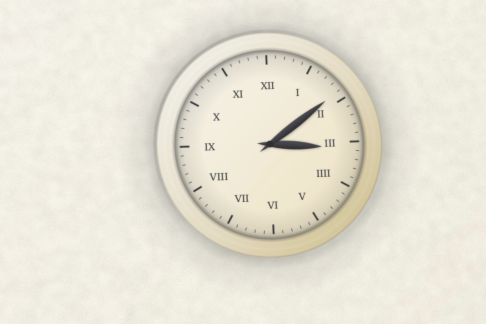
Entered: 3 h 09 min
